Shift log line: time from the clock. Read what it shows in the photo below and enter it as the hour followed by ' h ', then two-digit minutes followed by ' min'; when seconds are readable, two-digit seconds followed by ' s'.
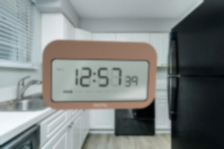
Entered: 12 h 57 min 39 s
